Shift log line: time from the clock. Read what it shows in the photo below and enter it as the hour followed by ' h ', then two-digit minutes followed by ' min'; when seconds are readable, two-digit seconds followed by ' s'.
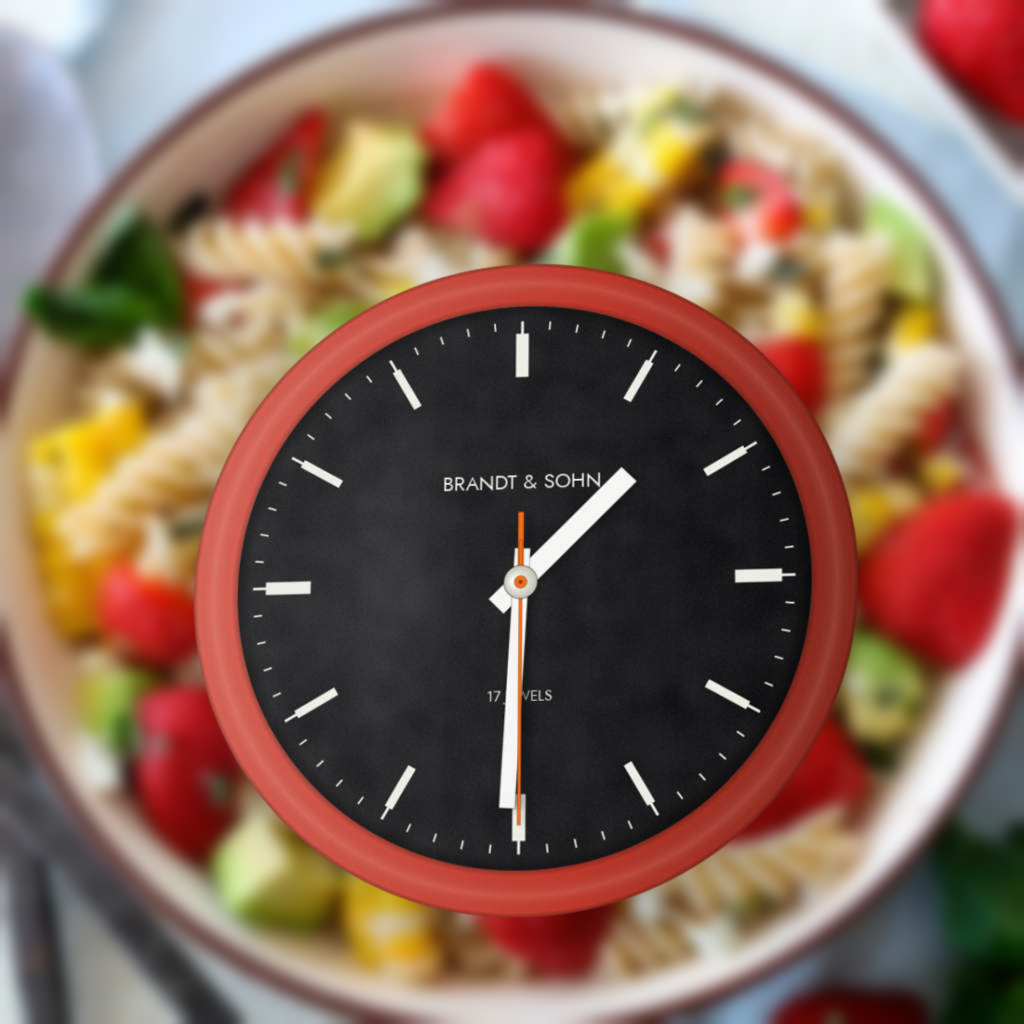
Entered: 1 h 30 min 30 s
